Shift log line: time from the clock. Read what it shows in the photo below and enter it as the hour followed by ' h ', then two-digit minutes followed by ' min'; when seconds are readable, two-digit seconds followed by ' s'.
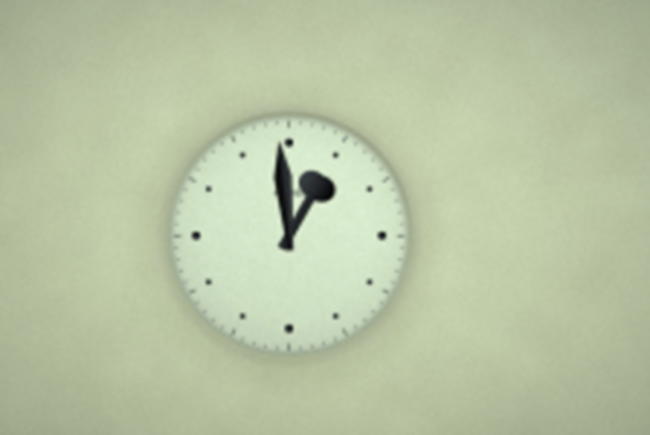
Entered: 12 h 59 min
